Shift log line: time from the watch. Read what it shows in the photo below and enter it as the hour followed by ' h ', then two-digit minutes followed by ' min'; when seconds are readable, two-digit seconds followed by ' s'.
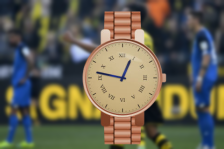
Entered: 12 h 47 min
